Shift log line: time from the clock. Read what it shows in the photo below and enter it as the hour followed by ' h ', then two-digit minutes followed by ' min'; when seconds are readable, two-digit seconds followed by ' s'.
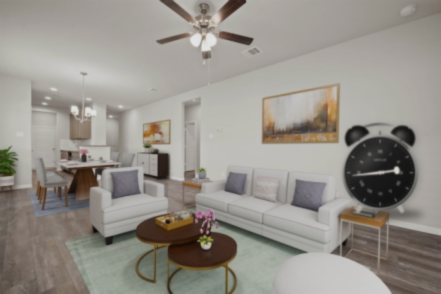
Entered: 2 h 44 min
